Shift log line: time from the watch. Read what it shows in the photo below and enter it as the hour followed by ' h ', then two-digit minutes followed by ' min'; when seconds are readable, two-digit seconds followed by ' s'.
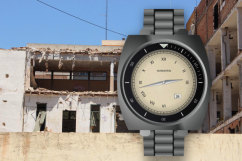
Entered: 2 h 43 min
